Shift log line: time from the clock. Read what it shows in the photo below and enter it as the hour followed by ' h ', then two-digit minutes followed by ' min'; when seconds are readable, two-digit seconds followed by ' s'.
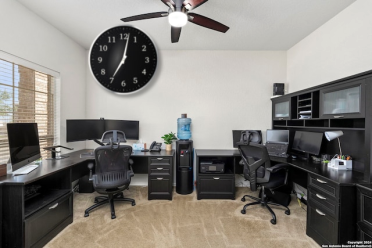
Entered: 7 h 02 min
